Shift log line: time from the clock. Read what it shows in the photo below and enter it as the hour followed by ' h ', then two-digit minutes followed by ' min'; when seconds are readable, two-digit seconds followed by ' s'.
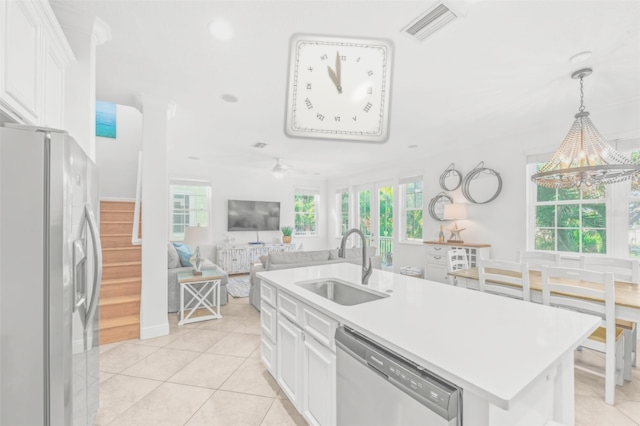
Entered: 10 h 59 min
